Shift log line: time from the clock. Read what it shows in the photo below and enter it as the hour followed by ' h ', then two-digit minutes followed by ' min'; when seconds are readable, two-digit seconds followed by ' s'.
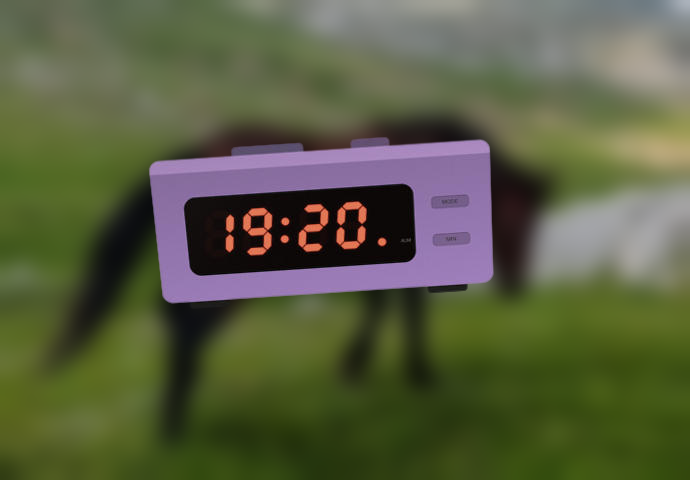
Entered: 19 h 20 min
